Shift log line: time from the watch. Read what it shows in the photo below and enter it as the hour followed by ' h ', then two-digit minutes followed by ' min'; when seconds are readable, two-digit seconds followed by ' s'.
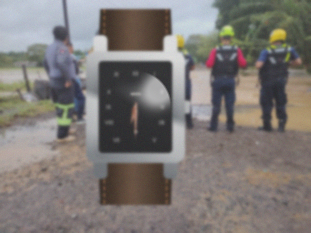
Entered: 6 h 30 min
